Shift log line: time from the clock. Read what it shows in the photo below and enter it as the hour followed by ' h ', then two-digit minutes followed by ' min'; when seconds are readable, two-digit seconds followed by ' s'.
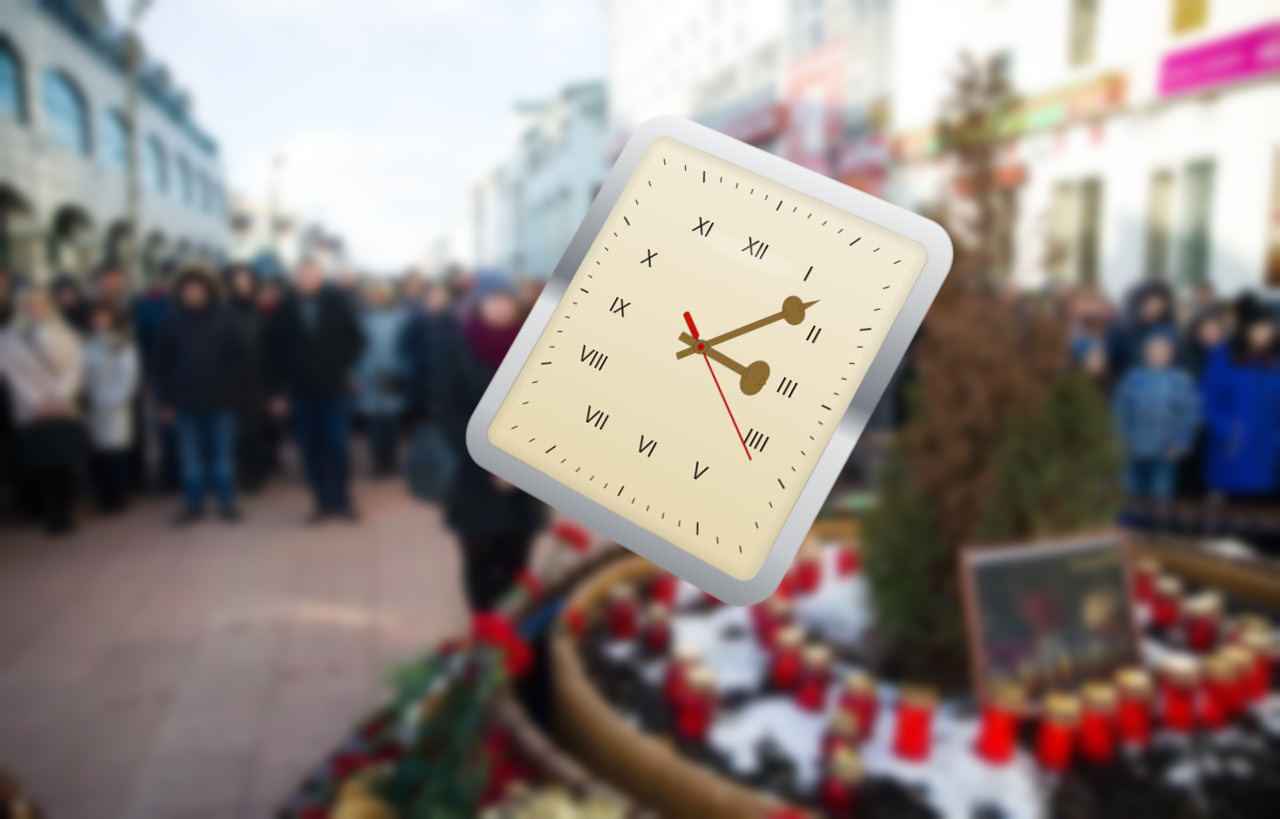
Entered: 3 h 07 min 21 s
